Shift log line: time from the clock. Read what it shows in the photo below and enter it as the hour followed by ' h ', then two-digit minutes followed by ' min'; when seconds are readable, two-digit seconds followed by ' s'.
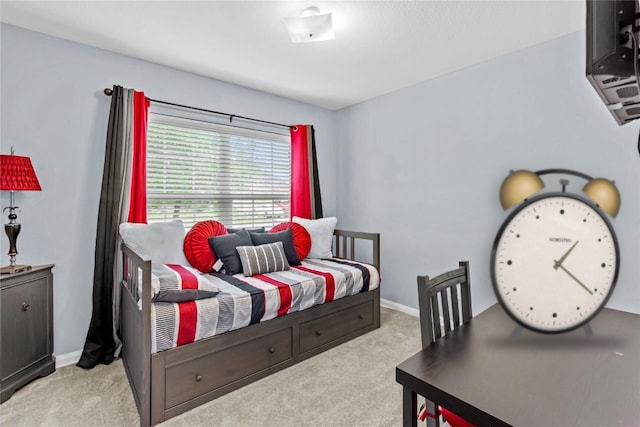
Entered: 1 h 21 min
